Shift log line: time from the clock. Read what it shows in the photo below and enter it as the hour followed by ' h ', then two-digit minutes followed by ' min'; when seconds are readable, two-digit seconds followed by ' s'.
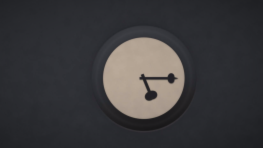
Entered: 5 h 15 min
